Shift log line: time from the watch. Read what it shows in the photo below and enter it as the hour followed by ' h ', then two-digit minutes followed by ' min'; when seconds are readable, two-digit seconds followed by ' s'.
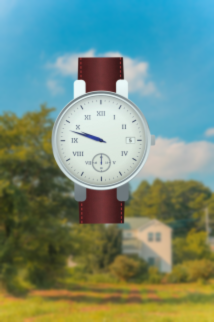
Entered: 9 h 48 min
